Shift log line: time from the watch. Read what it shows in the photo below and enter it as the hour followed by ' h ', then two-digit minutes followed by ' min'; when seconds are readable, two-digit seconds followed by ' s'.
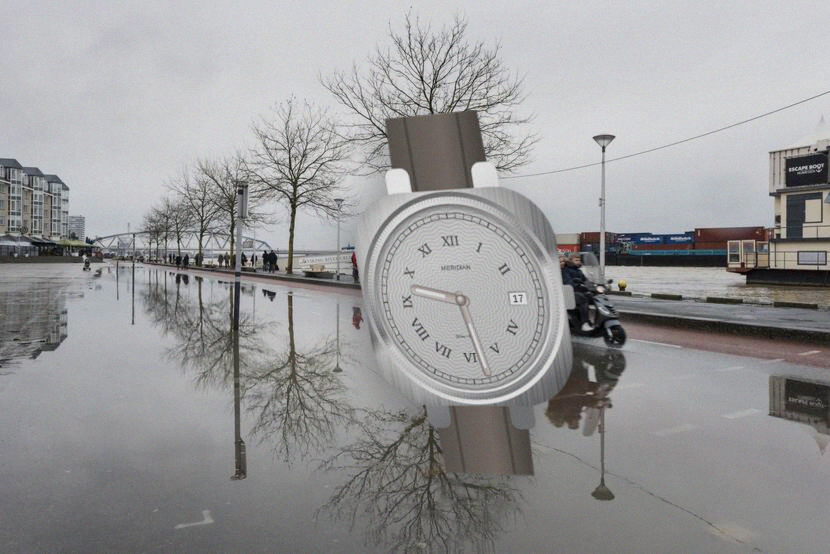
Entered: 9 h 28 min
